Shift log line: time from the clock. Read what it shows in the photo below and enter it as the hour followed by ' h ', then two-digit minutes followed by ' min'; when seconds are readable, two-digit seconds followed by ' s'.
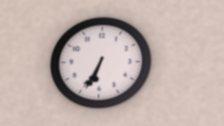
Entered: 6 h 34 min
